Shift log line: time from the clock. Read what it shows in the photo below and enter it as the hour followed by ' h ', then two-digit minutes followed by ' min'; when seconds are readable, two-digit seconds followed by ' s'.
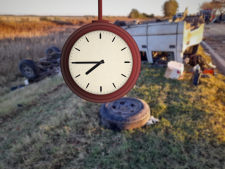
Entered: 7 h 45 min
